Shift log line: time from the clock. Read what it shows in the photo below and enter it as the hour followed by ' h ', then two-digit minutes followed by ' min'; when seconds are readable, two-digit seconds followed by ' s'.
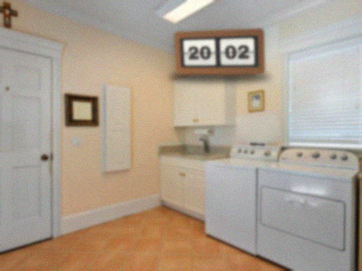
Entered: 20 h 02 min
